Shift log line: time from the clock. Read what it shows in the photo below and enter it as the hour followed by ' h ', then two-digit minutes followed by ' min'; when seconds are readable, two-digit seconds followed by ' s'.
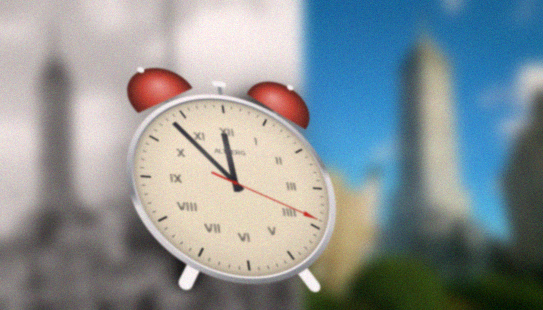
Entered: 11 h 53 min 19 s
